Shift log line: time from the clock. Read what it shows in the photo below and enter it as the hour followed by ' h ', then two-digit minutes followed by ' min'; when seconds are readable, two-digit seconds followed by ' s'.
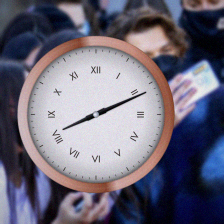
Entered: 8 h 11 min
